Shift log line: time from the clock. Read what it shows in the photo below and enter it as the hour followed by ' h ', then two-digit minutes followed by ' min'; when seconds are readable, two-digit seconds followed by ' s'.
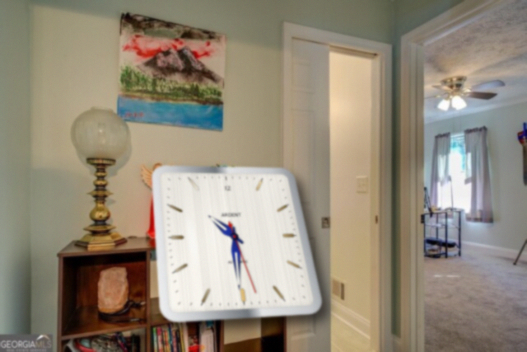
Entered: 10 h 30 min 28 s
